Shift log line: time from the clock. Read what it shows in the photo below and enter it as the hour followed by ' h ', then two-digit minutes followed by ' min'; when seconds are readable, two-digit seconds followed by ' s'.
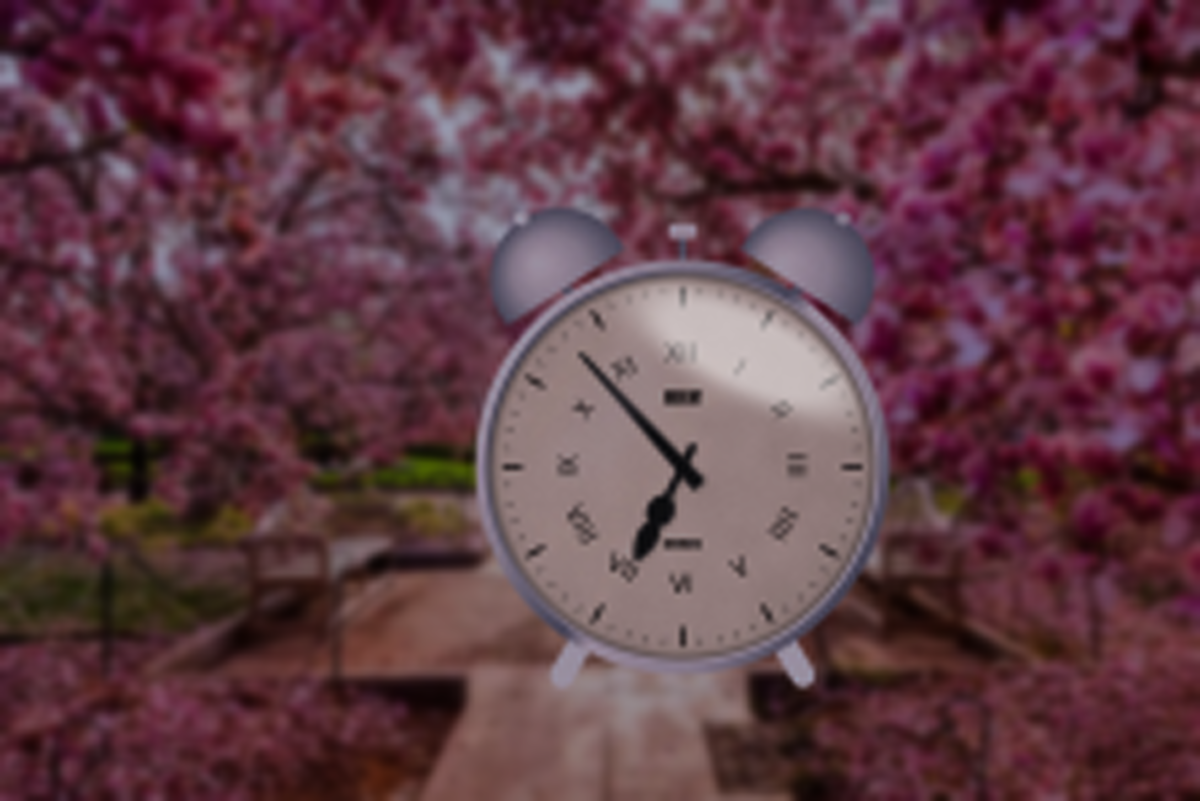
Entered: 6 h 53 min
